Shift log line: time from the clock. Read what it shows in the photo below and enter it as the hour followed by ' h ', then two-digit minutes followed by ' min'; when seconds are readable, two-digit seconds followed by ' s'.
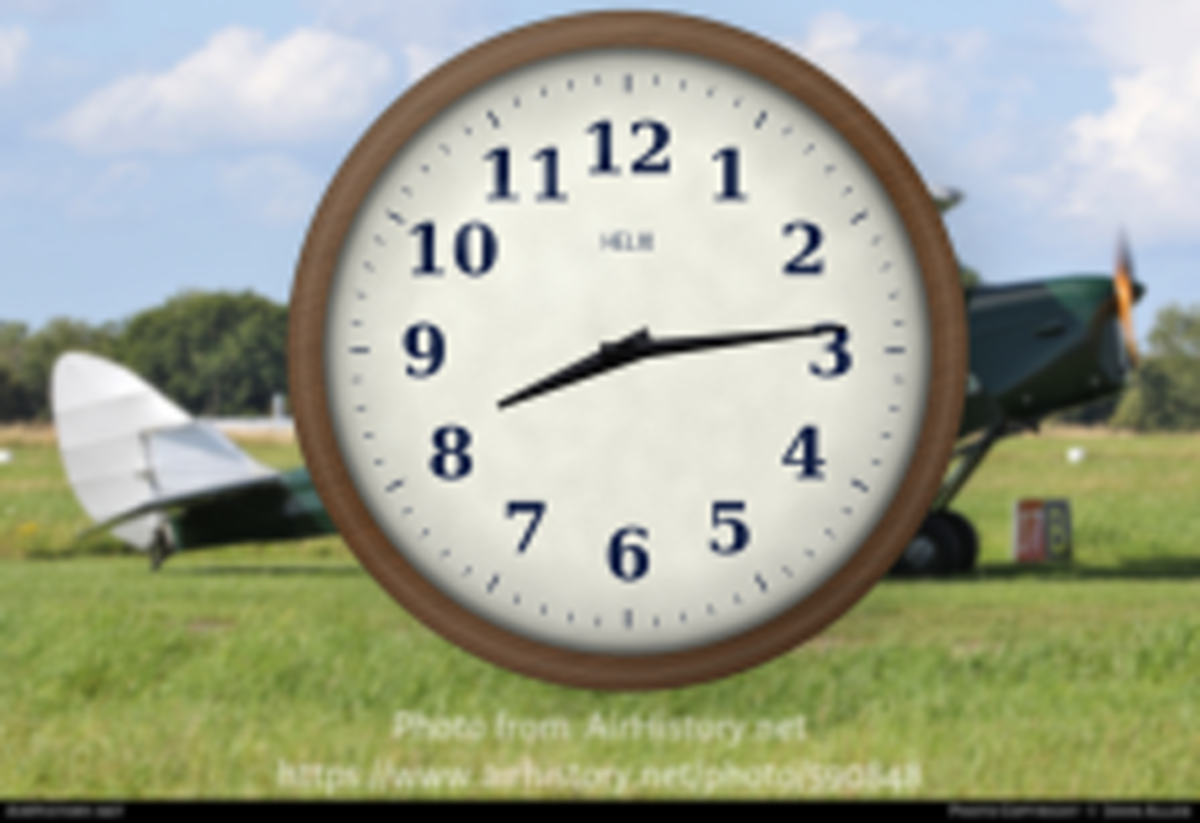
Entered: 8 h 14 min
